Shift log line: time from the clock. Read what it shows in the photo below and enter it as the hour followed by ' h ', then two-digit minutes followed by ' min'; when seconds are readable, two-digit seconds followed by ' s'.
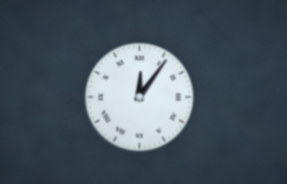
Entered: 12 h 06 min
